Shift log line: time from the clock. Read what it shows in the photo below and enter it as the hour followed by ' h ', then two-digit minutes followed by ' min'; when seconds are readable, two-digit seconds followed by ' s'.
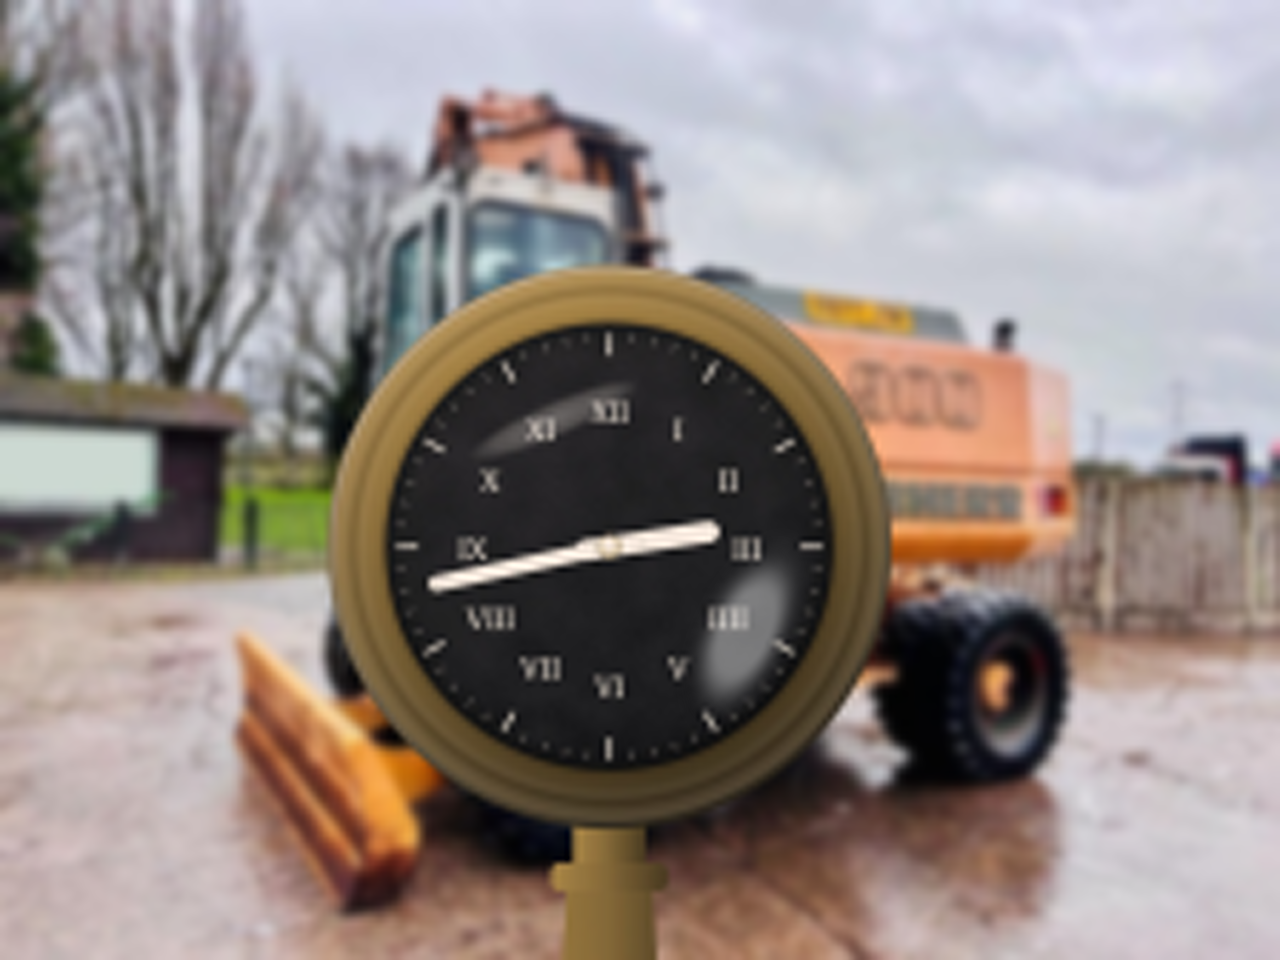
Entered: 2 h 43 min
